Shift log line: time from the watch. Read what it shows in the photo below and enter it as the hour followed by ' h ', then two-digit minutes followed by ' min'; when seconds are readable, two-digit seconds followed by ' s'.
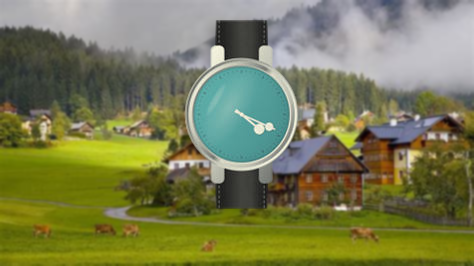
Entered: 4 h 19 min
